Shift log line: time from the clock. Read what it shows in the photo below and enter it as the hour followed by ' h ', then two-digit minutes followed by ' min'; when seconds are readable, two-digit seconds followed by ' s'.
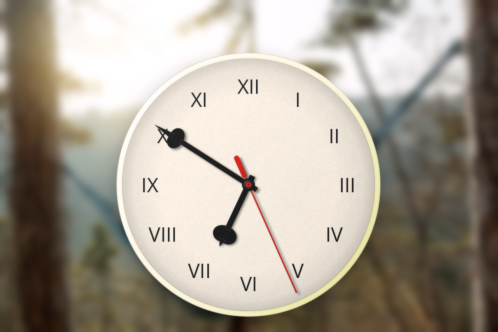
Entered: 6 h 50 min 26 s
